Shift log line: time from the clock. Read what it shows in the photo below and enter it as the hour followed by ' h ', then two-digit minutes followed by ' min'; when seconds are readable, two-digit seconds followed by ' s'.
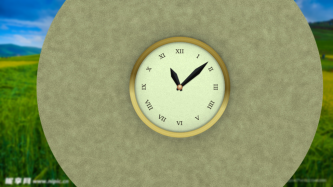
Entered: 11 h 08 min
